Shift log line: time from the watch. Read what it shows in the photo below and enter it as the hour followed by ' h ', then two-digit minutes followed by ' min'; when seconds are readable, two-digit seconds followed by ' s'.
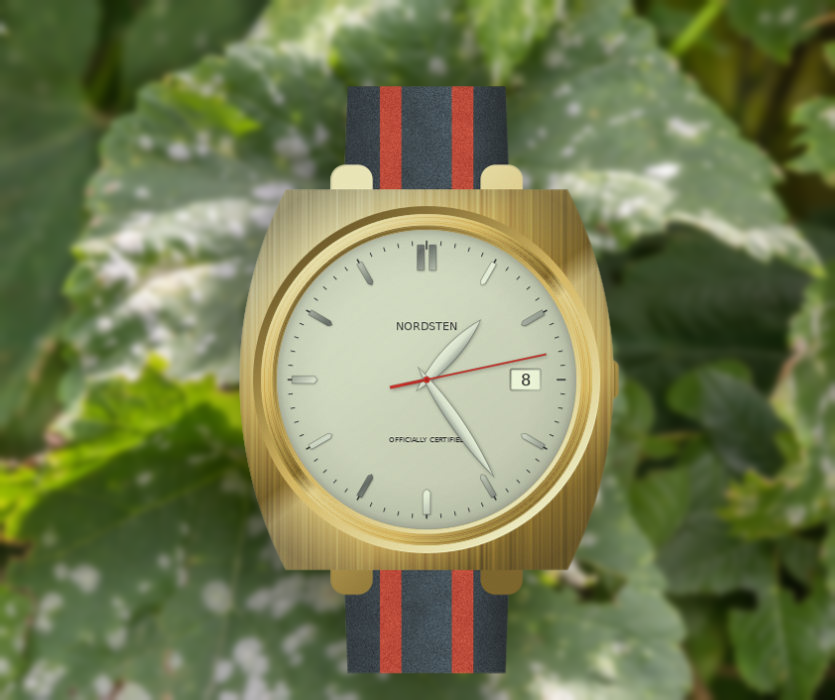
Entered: 1 h 24 min 13 s
